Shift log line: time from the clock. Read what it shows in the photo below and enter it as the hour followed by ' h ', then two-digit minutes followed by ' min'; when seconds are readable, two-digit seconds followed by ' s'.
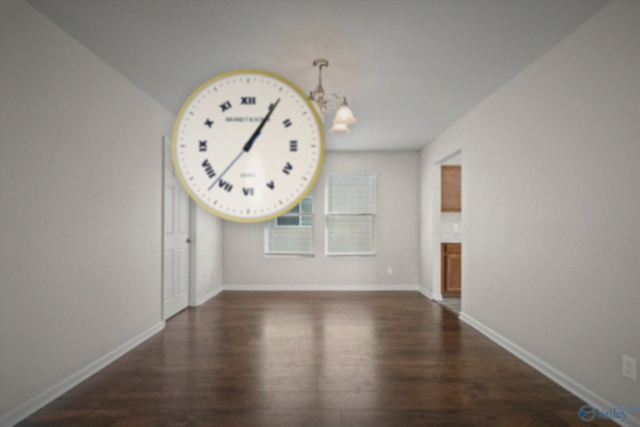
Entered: 1 h 05 min 37 s
